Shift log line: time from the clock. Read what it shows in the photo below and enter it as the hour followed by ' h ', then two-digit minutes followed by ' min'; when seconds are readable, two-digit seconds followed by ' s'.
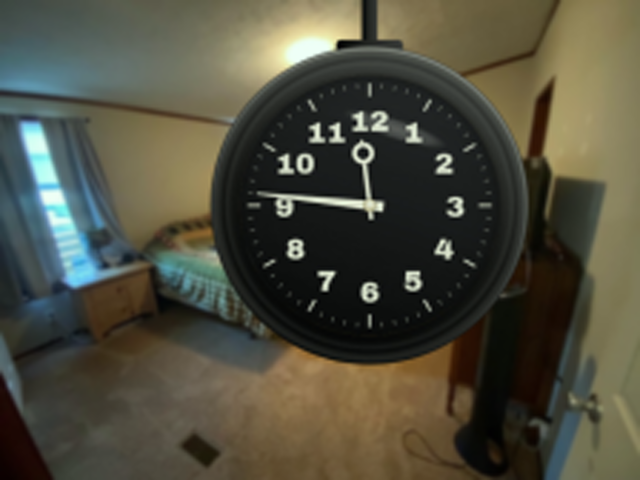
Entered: 11 h 46 min
